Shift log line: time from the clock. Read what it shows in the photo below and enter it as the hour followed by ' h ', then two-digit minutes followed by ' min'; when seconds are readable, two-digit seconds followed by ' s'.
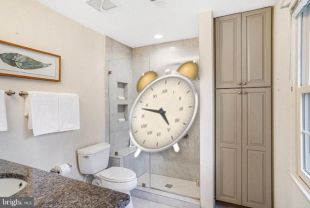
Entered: 4 h 48 min
